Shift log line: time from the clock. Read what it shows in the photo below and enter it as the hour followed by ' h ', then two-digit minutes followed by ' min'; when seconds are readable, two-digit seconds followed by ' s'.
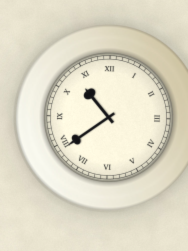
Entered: 10 h 39 min
